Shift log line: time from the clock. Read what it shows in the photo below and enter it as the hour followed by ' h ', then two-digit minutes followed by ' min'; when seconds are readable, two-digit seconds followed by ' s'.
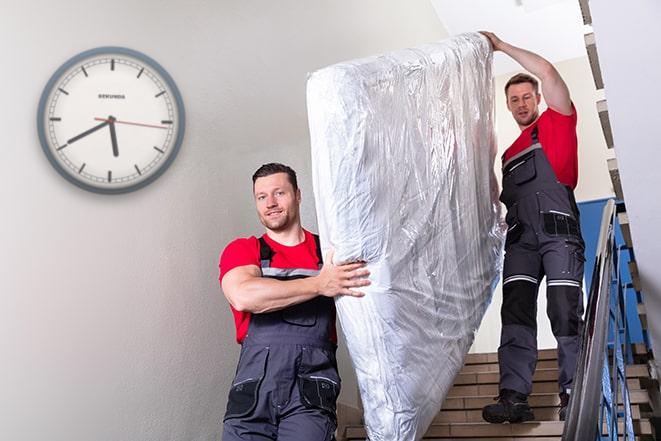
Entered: 5 h 40 min 16 s
